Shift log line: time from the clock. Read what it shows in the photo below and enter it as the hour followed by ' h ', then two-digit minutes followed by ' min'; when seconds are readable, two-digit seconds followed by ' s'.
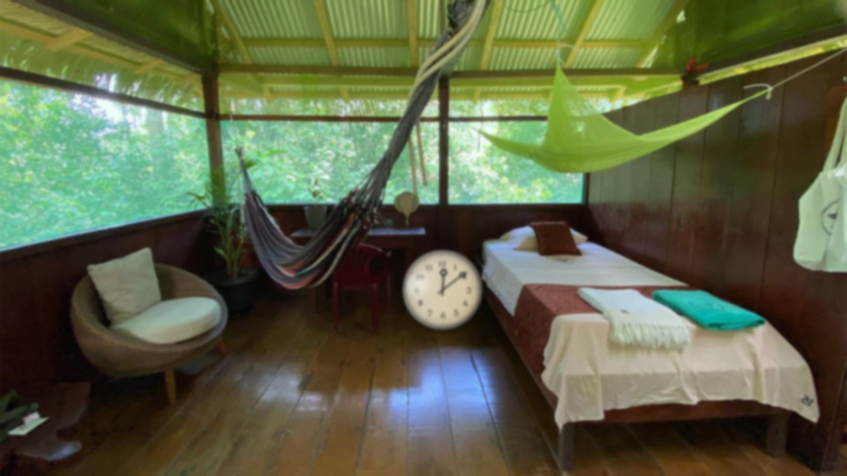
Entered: 12 h 09 min
